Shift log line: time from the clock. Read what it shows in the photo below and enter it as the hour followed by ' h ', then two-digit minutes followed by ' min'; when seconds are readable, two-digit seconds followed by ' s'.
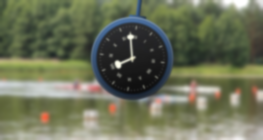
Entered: 7 h 58 min
